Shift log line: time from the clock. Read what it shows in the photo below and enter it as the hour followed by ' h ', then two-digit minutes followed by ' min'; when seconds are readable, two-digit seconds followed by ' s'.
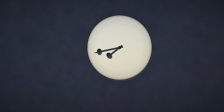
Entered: 7 h 43 min
